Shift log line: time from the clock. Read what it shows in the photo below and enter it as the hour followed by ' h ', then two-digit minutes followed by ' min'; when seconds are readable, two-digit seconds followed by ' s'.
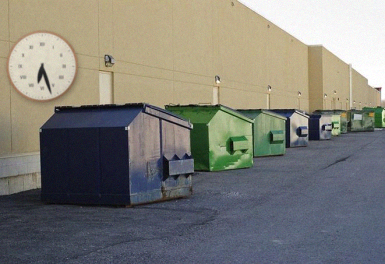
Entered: 6 h 27 min
